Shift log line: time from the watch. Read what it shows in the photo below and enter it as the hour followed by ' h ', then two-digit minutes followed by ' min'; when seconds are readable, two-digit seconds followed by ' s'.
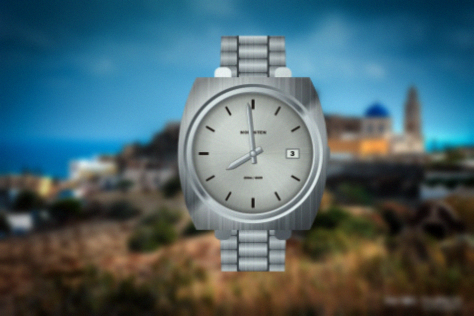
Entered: 7 h 59 min
